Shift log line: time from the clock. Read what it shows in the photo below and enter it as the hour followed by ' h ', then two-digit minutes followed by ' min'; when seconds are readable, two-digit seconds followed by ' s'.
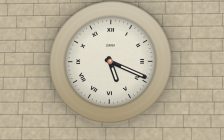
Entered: 5 h 19 min
